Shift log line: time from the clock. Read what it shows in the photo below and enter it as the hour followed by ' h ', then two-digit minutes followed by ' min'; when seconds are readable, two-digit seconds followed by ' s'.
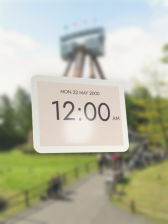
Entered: 12 h 00 min
